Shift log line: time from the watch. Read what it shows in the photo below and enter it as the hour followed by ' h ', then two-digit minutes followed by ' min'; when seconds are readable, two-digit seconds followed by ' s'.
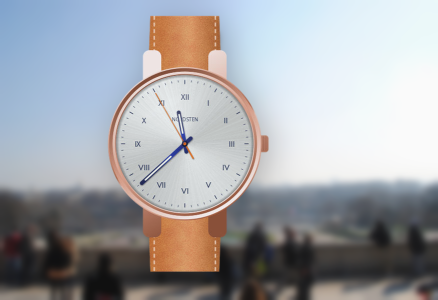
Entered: 11 h 37 min 55 s
